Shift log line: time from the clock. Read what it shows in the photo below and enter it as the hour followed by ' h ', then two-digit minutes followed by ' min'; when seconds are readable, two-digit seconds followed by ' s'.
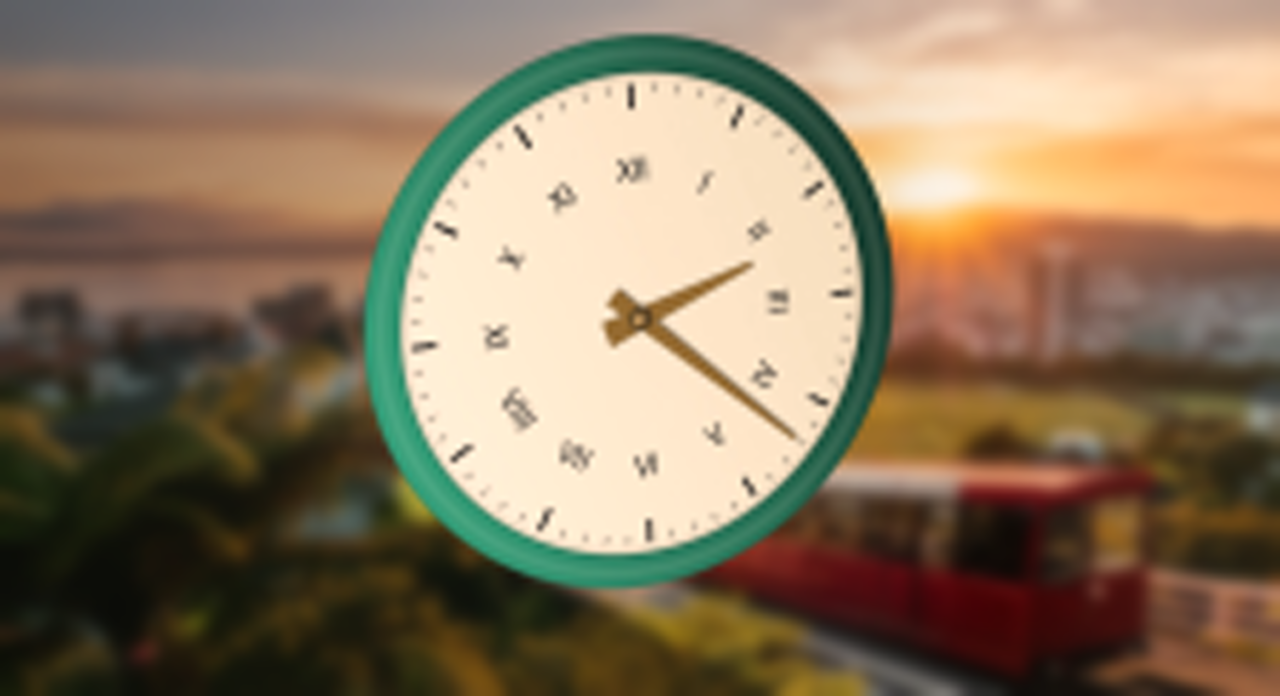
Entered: 2 h 22 min
